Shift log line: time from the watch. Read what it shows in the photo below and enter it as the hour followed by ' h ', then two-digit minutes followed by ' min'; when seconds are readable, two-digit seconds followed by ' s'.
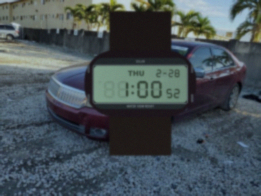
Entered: 1 h 00 min
